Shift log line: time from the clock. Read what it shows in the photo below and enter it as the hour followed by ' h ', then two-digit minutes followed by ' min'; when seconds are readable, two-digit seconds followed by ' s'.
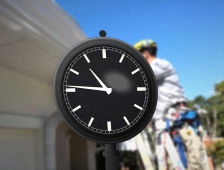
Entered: 10 h 46 min
